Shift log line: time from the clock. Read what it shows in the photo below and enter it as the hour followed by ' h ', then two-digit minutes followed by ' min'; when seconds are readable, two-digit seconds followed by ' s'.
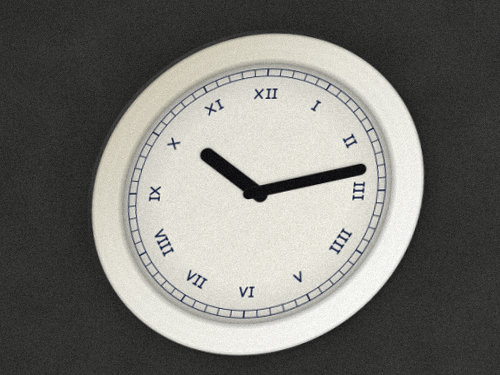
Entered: 10 h 13 min
